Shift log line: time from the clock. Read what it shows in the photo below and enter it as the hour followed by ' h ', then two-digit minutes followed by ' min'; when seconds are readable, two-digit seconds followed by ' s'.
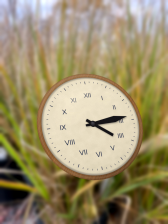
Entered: 4 h 14 min
